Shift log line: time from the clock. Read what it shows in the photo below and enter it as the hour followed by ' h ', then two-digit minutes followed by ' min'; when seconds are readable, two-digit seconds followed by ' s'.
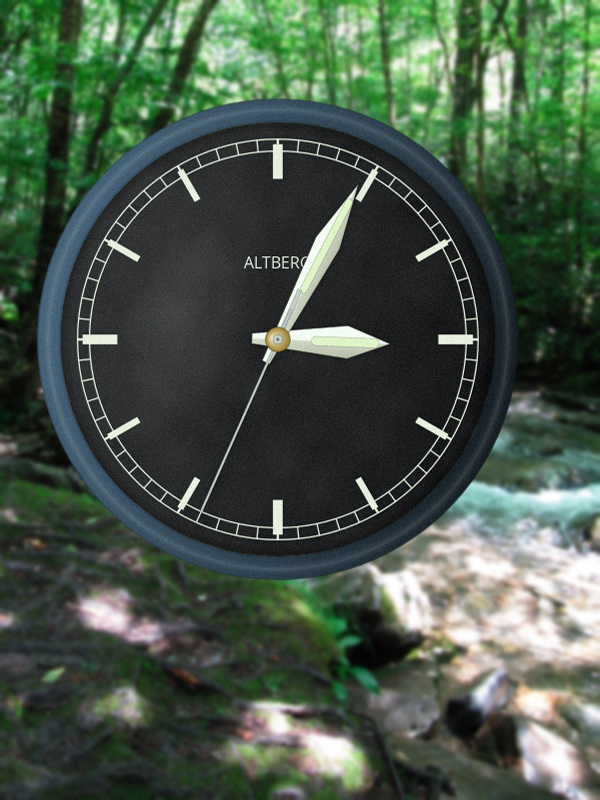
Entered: 3 h 04 min 34 s
